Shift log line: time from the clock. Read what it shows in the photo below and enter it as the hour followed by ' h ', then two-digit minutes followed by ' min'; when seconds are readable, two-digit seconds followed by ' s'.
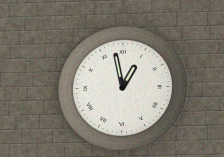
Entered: 12 h 58 min
